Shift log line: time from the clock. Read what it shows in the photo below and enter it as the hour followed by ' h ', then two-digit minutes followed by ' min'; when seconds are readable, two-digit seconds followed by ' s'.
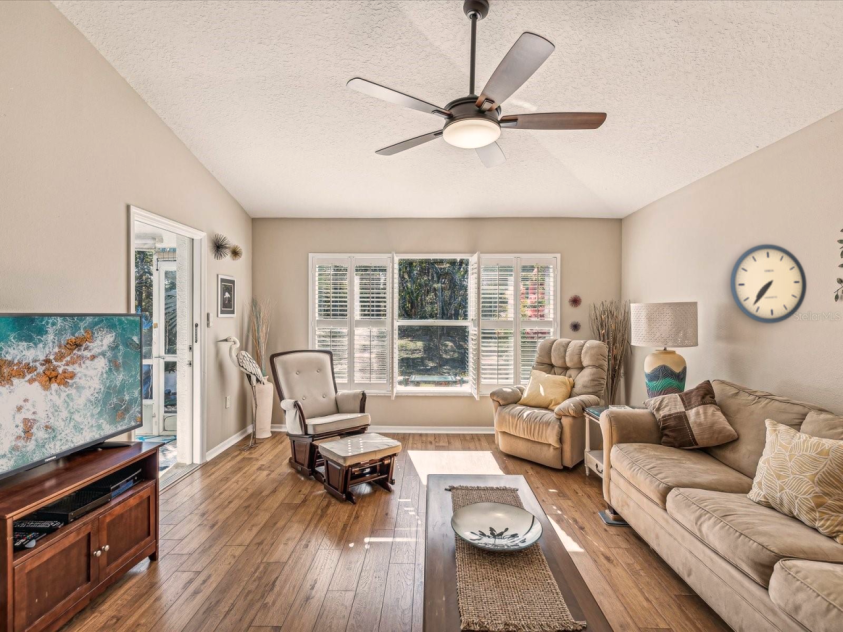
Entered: 7 h 37 min
